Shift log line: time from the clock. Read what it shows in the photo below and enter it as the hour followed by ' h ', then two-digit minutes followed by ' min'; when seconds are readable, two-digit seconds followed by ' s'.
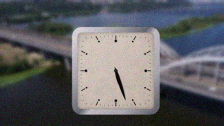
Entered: 5 h 27 min
